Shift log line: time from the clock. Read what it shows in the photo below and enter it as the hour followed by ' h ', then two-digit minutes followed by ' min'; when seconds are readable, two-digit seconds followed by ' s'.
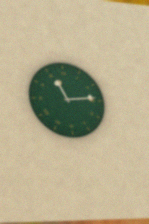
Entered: 11 h 14 min
